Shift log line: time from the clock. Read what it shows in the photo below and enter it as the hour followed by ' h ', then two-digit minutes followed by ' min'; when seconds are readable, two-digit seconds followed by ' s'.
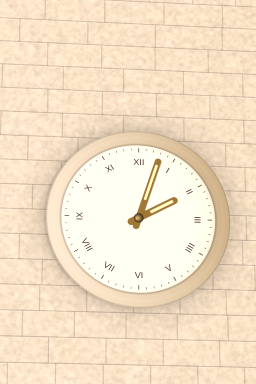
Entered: 2 h 03 min
